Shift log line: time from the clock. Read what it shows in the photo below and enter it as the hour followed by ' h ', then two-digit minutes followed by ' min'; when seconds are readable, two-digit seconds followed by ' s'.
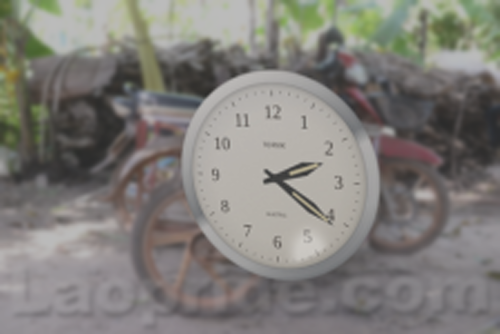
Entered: 2 h 21 min
